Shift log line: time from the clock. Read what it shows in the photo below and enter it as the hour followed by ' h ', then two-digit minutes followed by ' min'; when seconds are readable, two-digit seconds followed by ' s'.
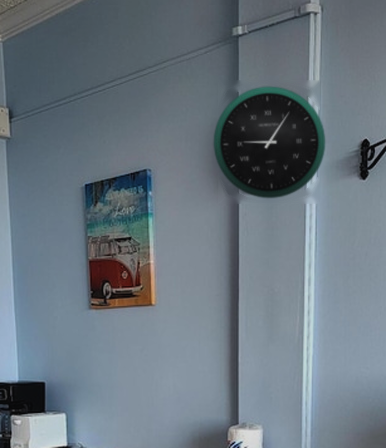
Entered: 9 h 06 min
